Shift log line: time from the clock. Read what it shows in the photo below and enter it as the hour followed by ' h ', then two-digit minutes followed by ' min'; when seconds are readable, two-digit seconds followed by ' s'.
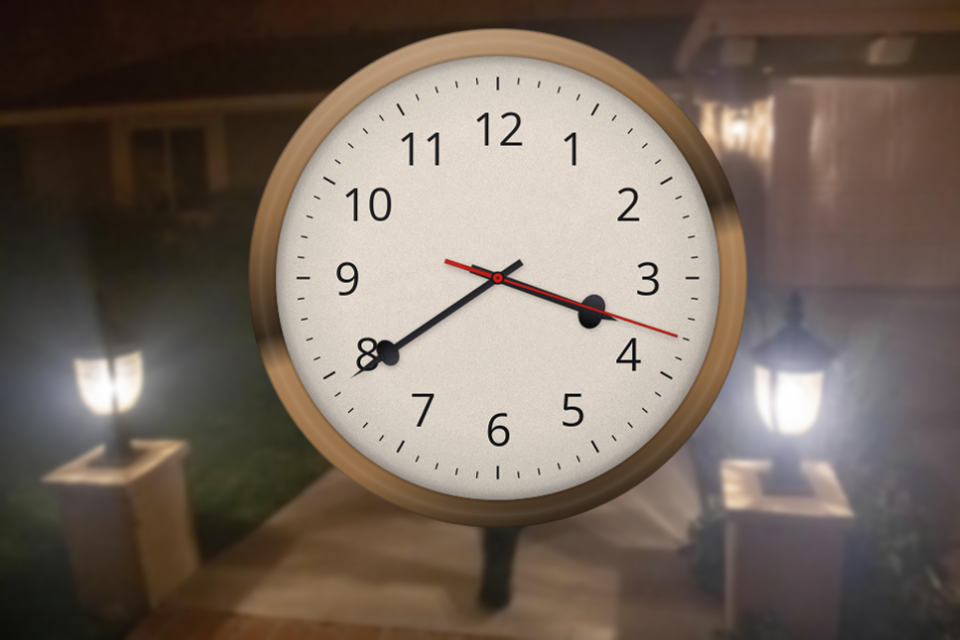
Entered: 3 h 39 min 18 s
